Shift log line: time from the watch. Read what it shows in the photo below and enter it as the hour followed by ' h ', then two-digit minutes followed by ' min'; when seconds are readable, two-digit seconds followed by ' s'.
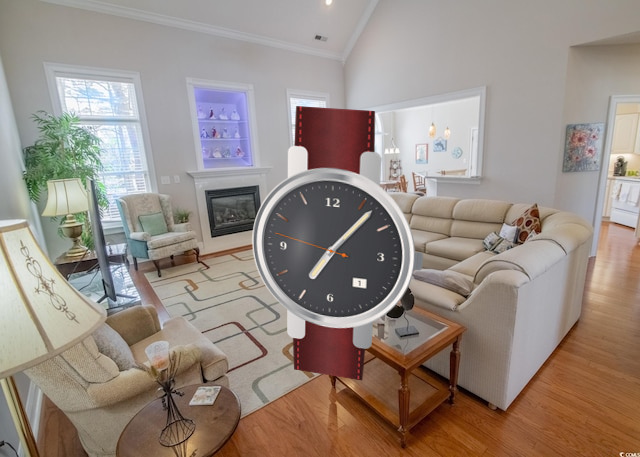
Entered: 7 h 06 min 47 s
